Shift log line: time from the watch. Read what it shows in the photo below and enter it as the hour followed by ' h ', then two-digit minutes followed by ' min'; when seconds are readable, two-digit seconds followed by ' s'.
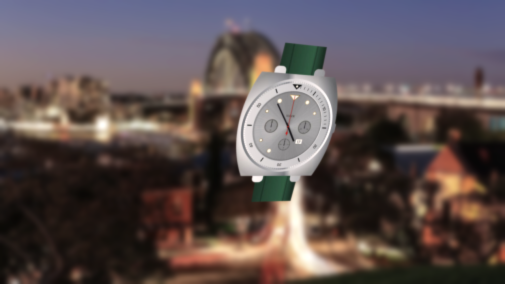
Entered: 4 h 54 min
